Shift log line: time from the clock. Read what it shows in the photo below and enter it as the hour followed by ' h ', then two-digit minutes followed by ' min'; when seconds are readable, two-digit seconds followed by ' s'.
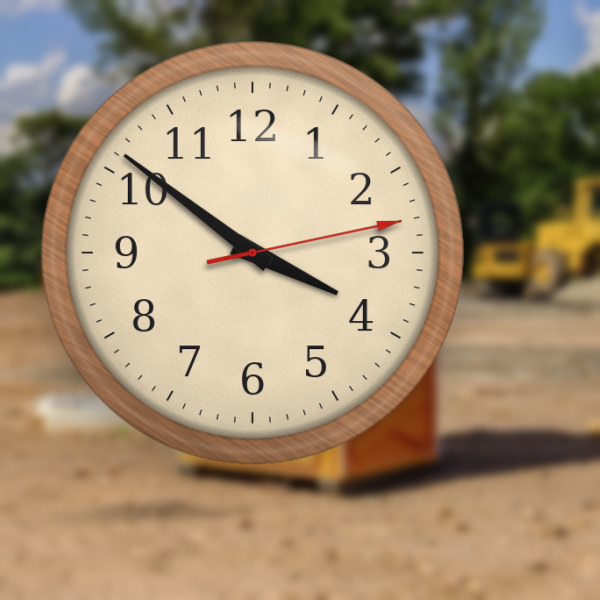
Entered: 3 h 51 min 13 s
